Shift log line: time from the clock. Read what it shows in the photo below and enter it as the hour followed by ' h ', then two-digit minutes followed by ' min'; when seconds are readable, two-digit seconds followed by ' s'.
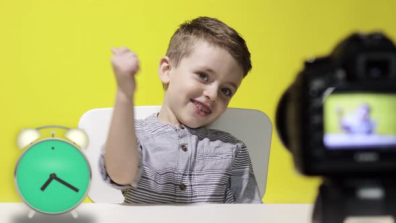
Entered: 7 h 20 min
